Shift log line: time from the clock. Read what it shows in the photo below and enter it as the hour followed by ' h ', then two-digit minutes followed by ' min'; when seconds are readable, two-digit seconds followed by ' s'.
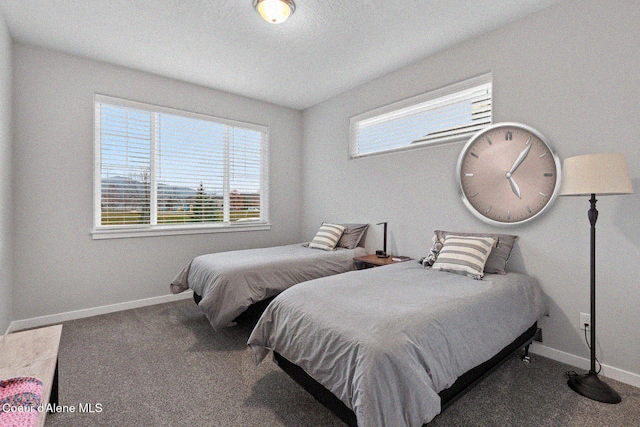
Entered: 5 h 06 min
